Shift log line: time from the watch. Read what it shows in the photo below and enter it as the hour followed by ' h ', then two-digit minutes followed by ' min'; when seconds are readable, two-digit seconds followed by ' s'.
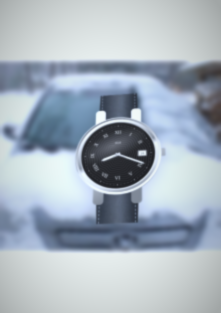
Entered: 8 h 19 min
